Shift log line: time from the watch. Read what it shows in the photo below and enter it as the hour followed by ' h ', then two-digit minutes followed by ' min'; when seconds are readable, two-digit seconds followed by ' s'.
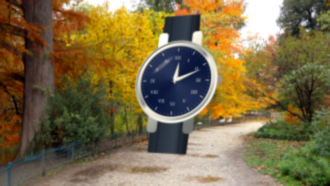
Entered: 12 h 11 min
